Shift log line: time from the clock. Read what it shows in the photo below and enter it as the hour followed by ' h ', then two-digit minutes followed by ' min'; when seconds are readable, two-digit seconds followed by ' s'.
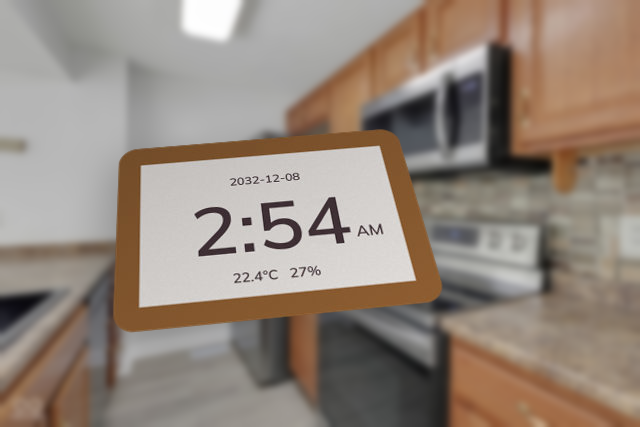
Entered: 2 h 54 min
